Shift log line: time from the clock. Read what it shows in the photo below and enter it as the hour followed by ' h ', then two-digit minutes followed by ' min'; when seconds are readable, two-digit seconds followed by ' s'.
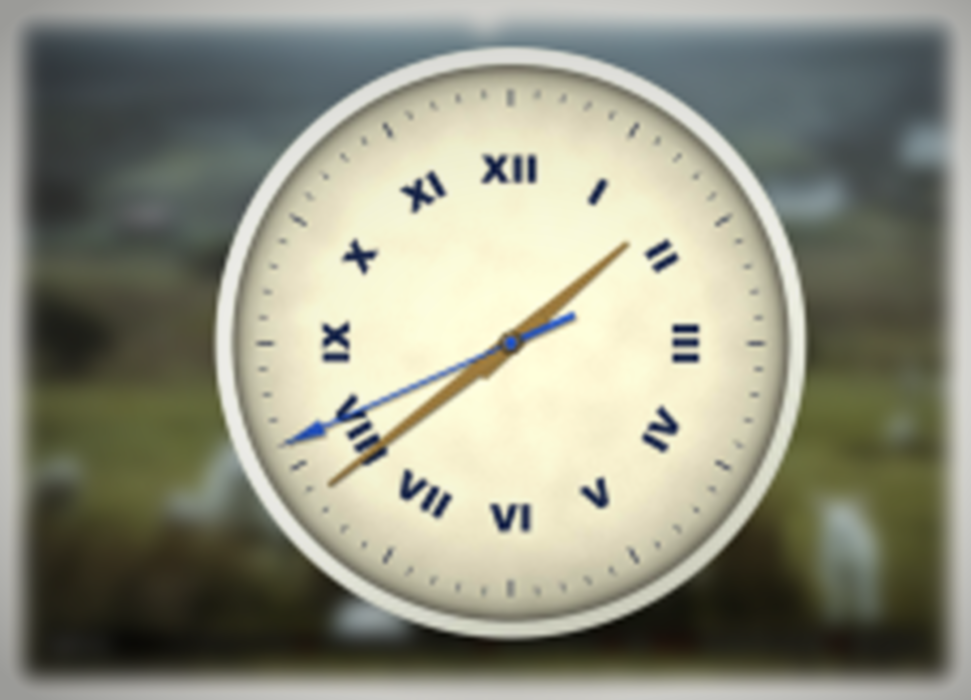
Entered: 1 h 38 min 41 s
